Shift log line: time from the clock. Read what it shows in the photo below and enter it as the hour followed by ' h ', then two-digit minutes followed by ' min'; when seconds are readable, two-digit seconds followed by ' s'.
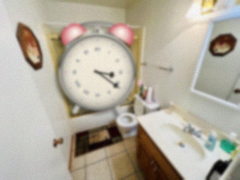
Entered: 3 h 21 min
